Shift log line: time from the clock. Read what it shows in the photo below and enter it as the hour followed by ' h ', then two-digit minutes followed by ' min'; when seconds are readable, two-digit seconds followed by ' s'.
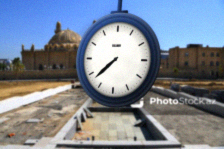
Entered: 7 h 38 min
